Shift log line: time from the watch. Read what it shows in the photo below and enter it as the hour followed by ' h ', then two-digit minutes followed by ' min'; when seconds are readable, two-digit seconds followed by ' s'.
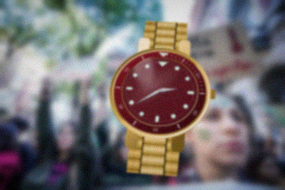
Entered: 2 h 39 min
